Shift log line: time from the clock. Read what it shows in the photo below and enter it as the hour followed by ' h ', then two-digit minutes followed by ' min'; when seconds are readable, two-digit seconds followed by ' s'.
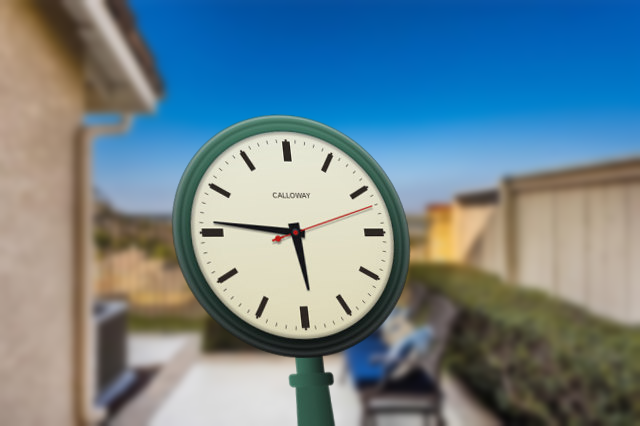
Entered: 5 h 46 min 12 s
